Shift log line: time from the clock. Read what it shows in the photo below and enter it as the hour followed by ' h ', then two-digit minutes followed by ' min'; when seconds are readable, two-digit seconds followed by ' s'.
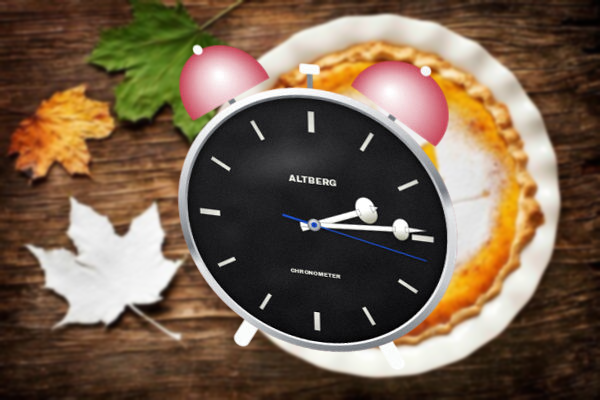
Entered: 2 h 14 min 17 s
